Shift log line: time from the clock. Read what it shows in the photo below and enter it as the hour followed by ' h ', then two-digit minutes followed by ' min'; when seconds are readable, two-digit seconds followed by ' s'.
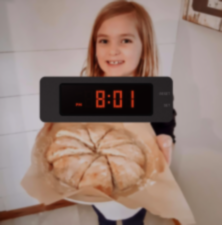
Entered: 8 h 01 min
